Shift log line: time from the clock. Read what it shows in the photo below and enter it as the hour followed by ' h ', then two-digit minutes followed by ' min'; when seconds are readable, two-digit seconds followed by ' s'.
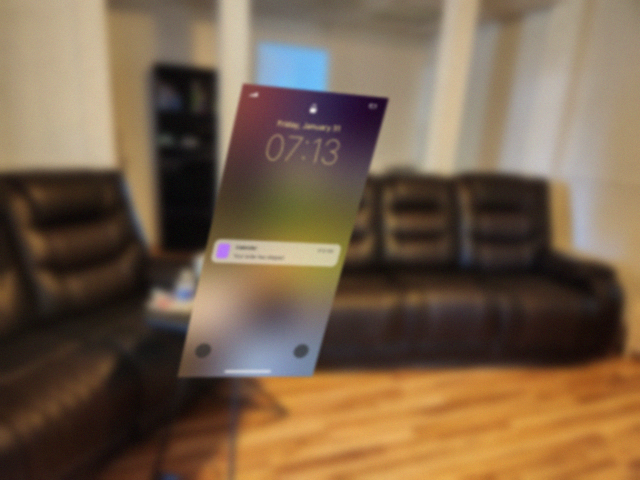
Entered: 7 h 13 min
